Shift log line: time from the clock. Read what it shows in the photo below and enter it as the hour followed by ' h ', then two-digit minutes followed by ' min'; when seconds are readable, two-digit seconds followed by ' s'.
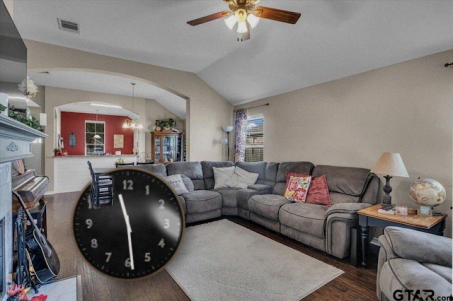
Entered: 11 h 29 min
